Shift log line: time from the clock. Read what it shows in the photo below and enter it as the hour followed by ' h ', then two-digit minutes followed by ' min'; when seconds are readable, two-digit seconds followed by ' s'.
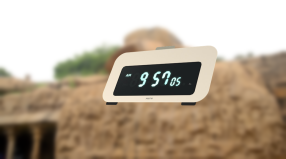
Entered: 9 h 57 min 05 s
